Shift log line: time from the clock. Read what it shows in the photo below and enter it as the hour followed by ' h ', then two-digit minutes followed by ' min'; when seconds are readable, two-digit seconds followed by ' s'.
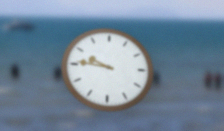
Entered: 9 h 46 min
